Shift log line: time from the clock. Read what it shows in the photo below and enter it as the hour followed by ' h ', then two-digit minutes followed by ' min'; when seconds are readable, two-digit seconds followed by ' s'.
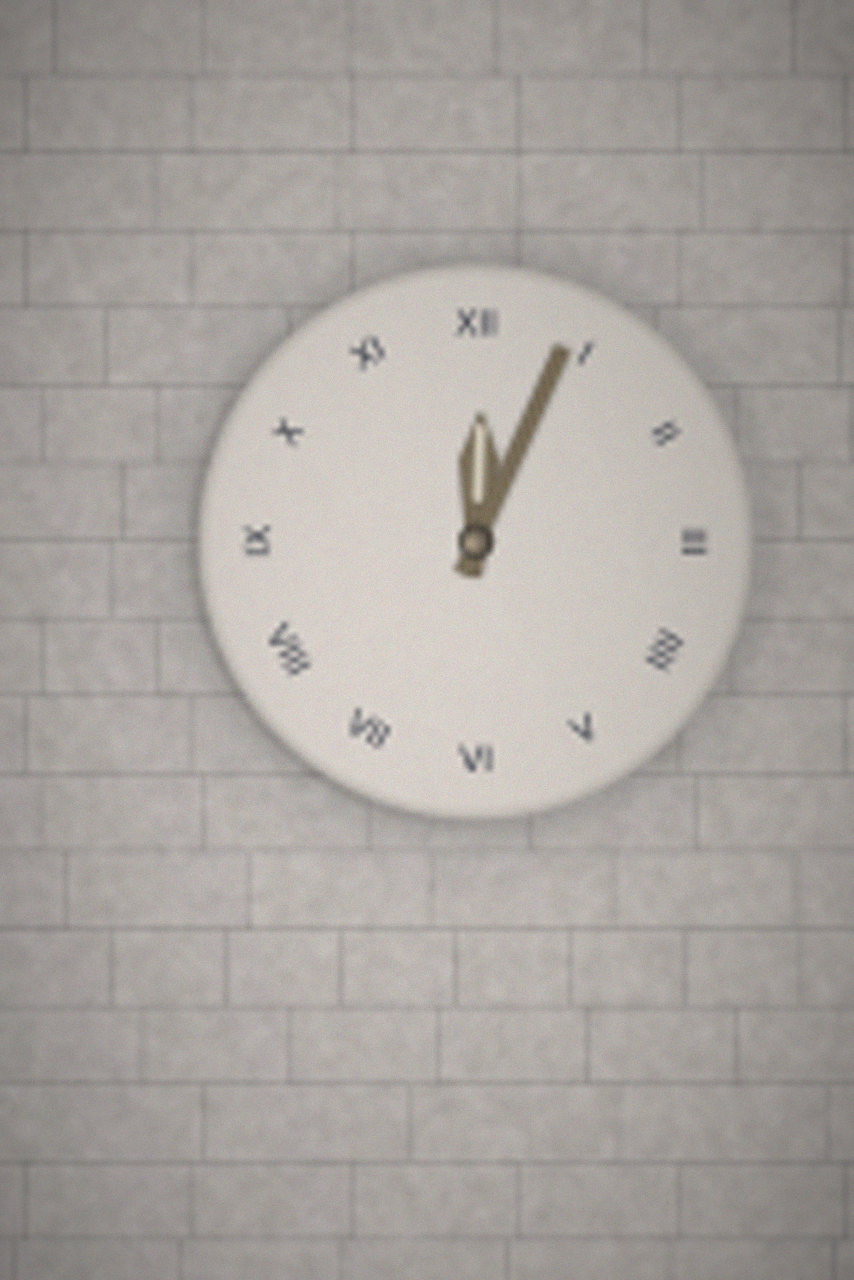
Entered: 12 h 04 min
